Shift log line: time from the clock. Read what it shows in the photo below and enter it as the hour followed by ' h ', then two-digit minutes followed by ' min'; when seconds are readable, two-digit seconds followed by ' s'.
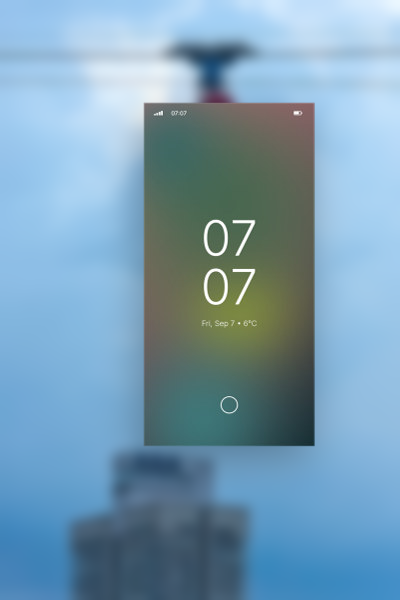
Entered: 7 h 07 min
